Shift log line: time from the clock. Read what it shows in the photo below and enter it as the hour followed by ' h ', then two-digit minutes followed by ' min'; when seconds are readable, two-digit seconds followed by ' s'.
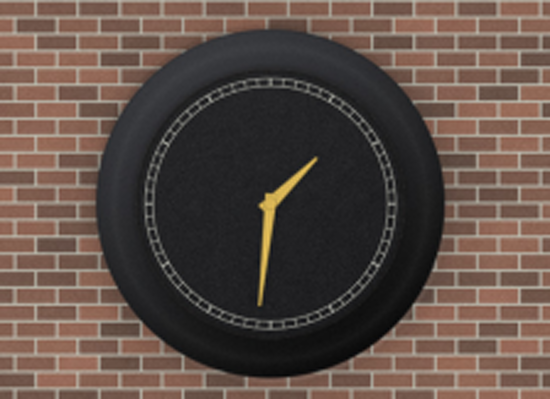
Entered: 1 h 31 min
